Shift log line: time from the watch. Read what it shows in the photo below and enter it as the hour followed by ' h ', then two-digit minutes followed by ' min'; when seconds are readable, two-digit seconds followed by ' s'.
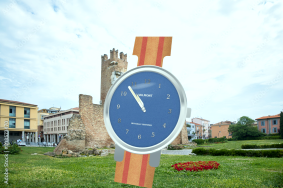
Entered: 10 h 53 min
